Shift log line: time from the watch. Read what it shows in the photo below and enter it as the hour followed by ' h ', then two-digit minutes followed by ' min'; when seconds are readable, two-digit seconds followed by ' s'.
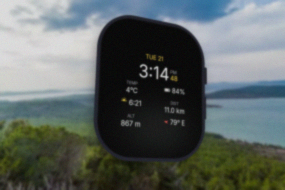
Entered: 3 h 14 min
